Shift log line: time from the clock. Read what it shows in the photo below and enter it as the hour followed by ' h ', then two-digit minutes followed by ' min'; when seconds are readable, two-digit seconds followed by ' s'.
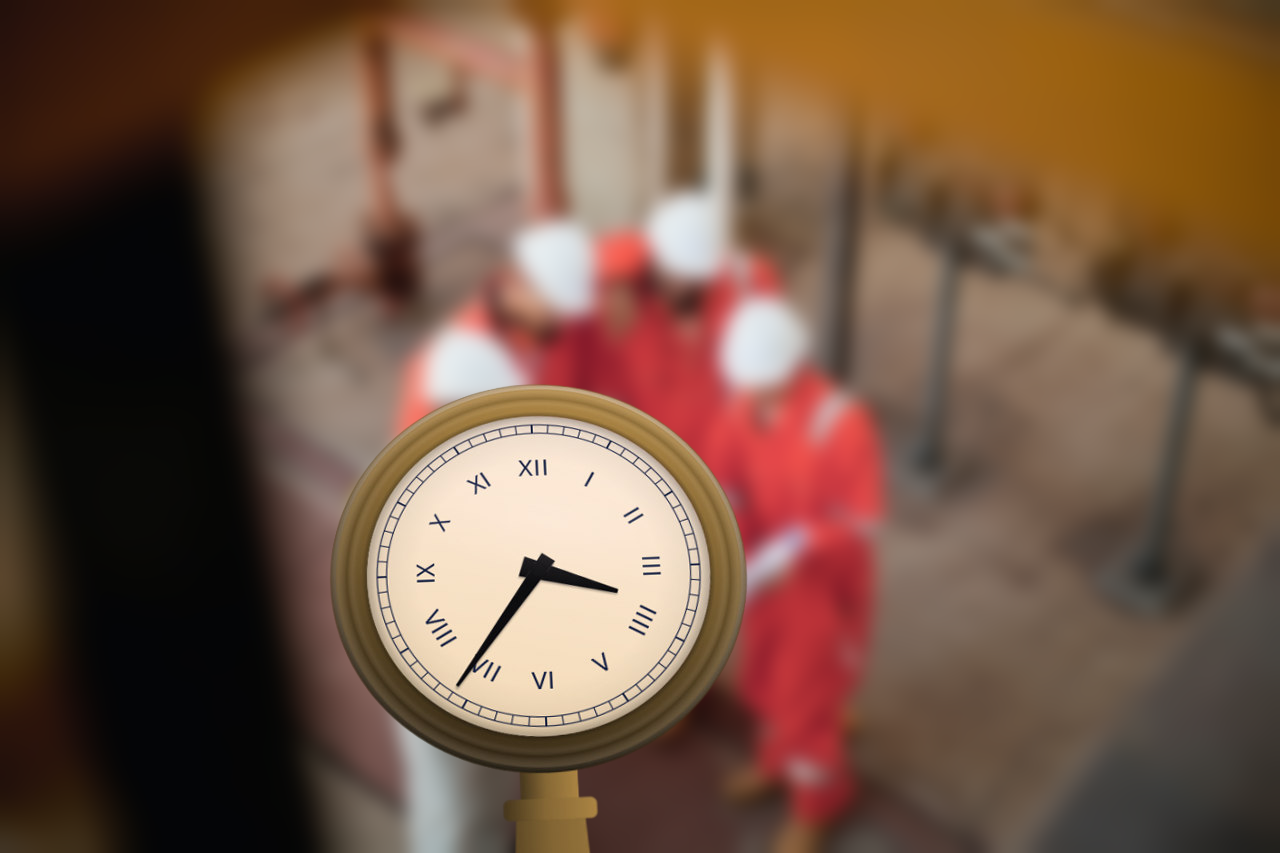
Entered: 3 h 36 min
